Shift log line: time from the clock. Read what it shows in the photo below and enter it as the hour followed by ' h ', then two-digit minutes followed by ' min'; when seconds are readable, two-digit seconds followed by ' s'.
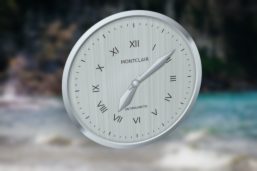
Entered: 7 h 09 min
